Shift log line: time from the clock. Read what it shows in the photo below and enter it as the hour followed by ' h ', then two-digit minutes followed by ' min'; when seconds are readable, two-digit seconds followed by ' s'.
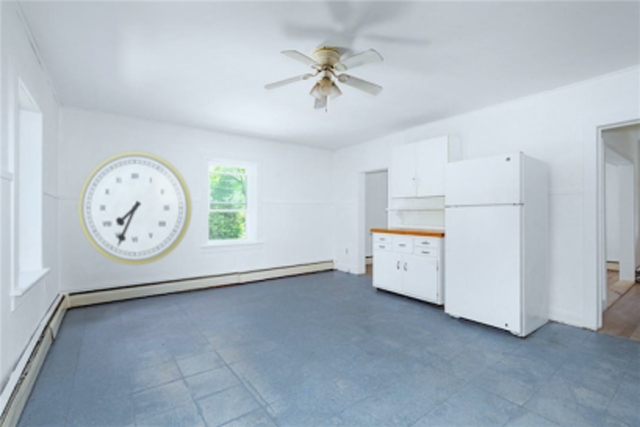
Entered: 7 h 34 min
